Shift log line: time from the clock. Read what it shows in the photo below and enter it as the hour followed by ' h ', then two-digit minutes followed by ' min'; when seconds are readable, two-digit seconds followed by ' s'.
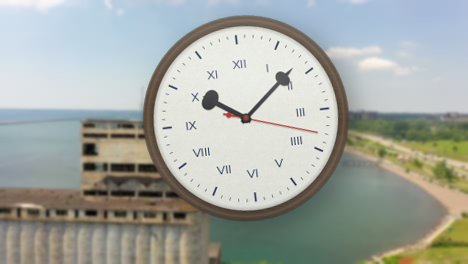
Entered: 10 h 08 min 18 s
